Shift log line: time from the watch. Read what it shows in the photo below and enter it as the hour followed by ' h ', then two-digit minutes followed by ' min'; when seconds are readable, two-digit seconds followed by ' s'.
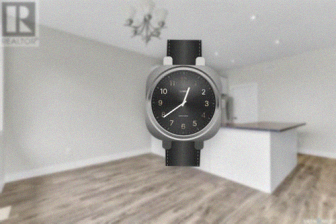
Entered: 12 h 39 min
